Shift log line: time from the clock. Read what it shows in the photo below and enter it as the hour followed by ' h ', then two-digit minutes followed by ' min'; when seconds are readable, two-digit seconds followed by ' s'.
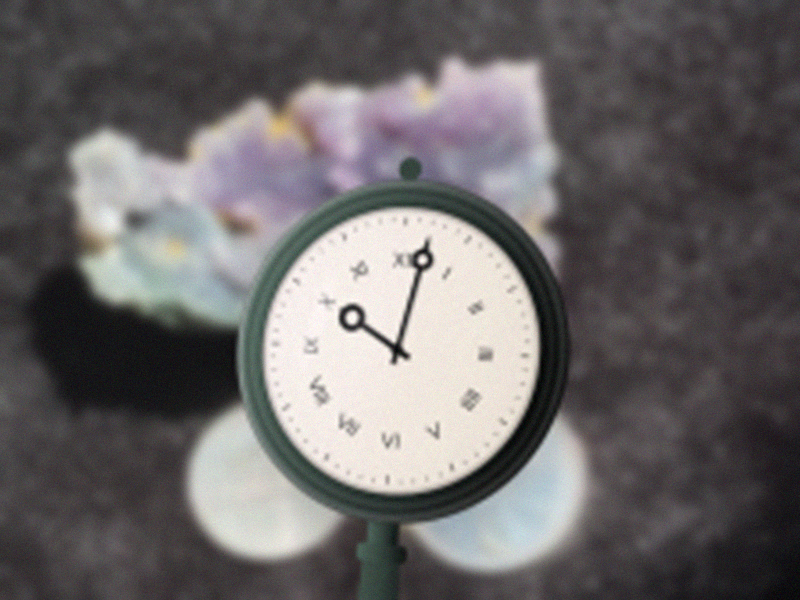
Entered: 10 h 02 min
